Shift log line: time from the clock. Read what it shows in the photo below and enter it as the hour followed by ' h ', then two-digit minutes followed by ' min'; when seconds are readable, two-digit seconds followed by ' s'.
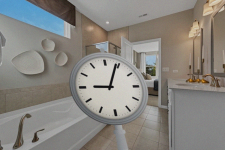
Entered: 9 h 04 min
